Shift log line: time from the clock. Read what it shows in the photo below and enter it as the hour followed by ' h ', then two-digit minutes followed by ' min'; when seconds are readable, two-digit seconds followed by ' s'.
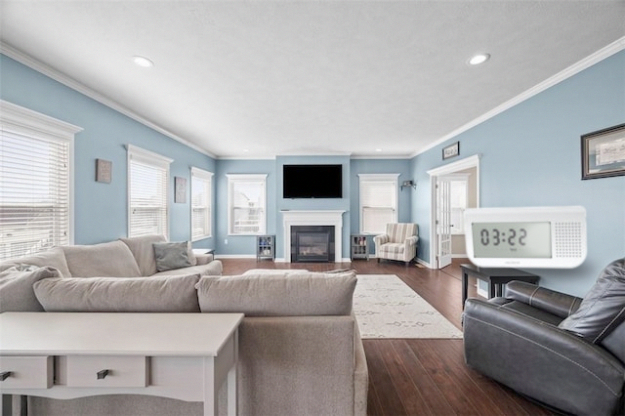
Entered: 3 h 22 min
